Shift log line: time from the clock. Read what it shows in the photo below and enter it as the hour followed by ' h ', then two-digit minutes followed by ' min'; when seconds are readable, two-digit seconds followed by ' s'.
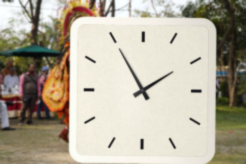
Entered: 1 h 55 min
